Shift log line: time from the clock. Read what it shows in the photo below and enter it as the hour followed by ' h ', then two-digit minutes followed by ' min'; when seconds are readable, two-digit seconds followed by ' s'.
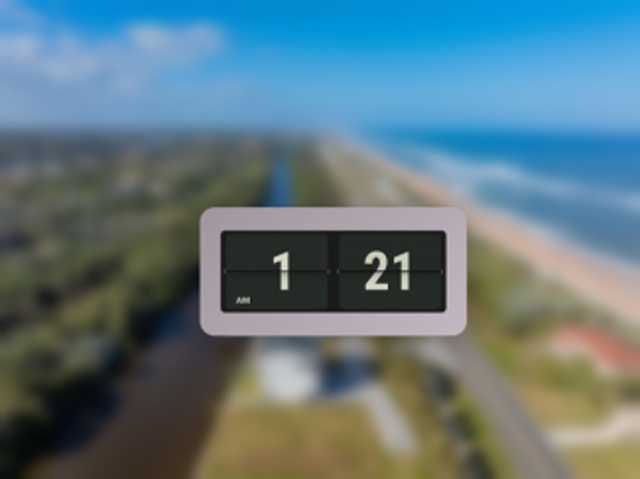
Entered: 1 h 21 min
